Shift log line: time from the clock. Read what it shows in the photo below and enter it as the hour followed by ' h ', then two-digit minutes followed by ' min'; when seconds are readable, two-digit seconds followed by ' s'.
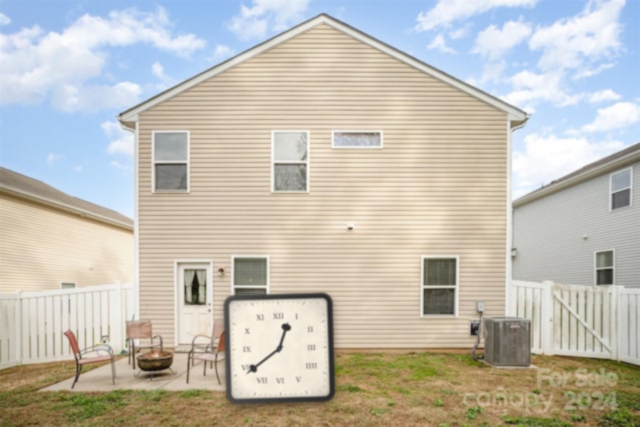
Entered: 12 h 39 min
